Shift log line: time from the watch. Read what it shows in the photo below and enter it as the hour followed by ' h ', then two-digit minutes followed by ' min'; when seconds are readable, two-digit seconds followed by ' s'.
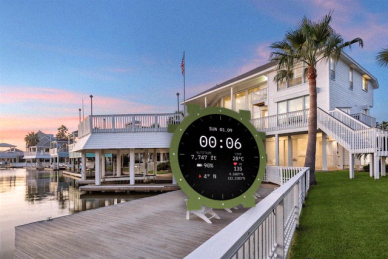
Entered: 0 h 06 min
